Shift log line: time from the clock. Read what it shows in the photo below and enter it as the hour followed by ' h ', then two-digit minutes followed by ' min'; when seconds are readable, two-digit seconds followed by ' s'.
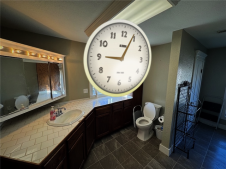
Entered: 9 h 04 min
